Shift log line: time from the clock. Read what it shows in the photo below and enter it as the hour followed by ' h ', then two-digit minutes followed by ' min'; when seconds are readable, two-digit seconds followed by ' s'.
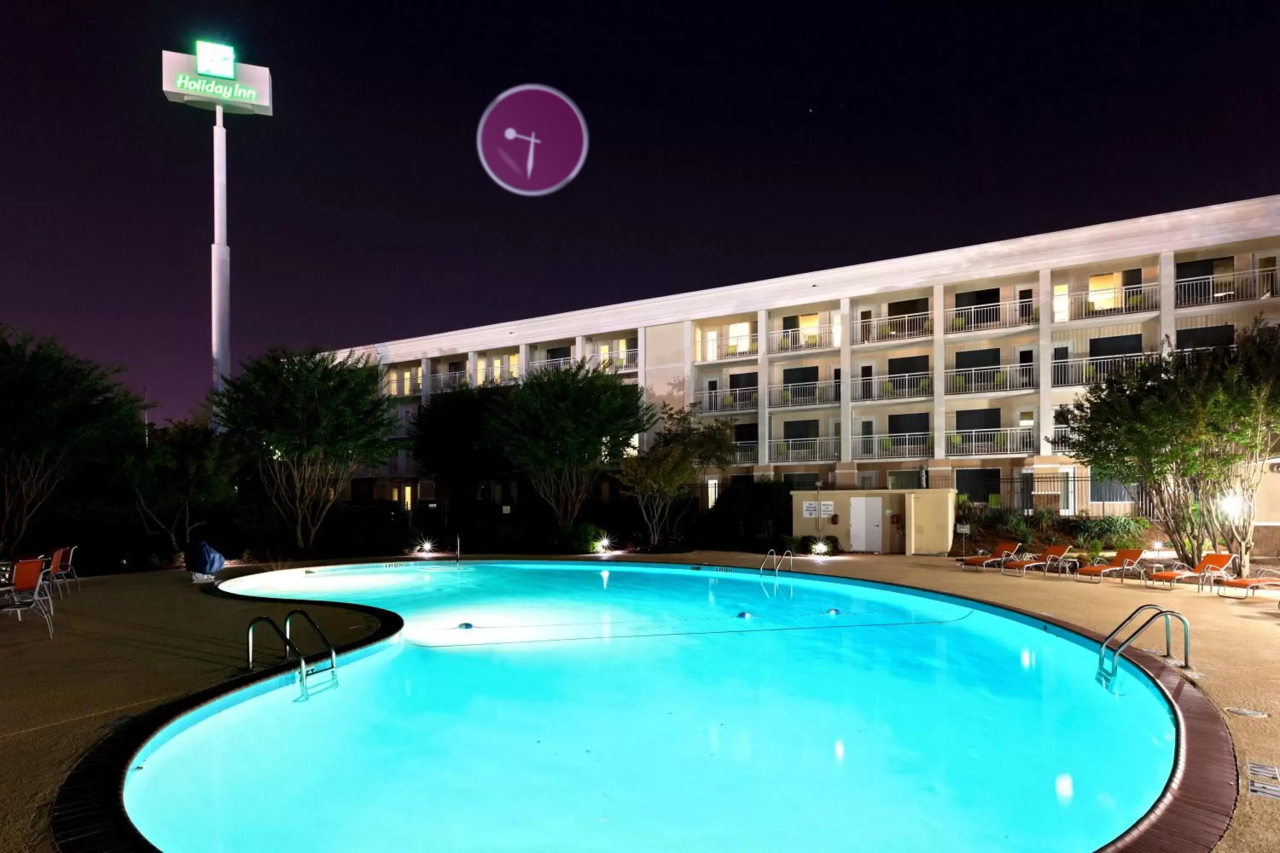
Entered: 9 h 31 min
